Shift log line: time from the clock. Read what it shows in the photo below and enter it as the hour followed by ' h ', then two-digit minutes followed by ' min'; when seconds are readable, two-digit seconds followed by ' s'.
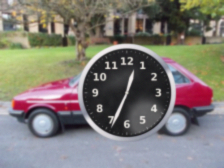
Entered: 12 h 34 min
